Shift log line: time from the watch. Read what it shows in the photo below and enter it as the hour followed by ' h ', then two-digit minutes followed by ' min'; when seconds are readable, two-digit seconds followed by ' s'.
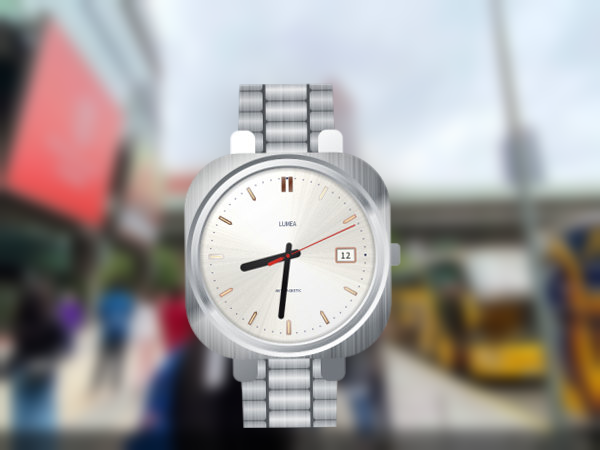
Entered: 8 h 31 min 11 s
